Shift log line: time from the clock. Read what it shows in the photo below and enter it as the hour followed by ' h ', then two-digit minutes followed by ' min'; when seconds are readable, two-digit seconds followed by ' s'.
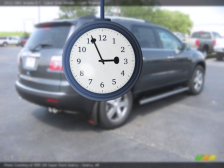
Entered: 2 h 56 min
